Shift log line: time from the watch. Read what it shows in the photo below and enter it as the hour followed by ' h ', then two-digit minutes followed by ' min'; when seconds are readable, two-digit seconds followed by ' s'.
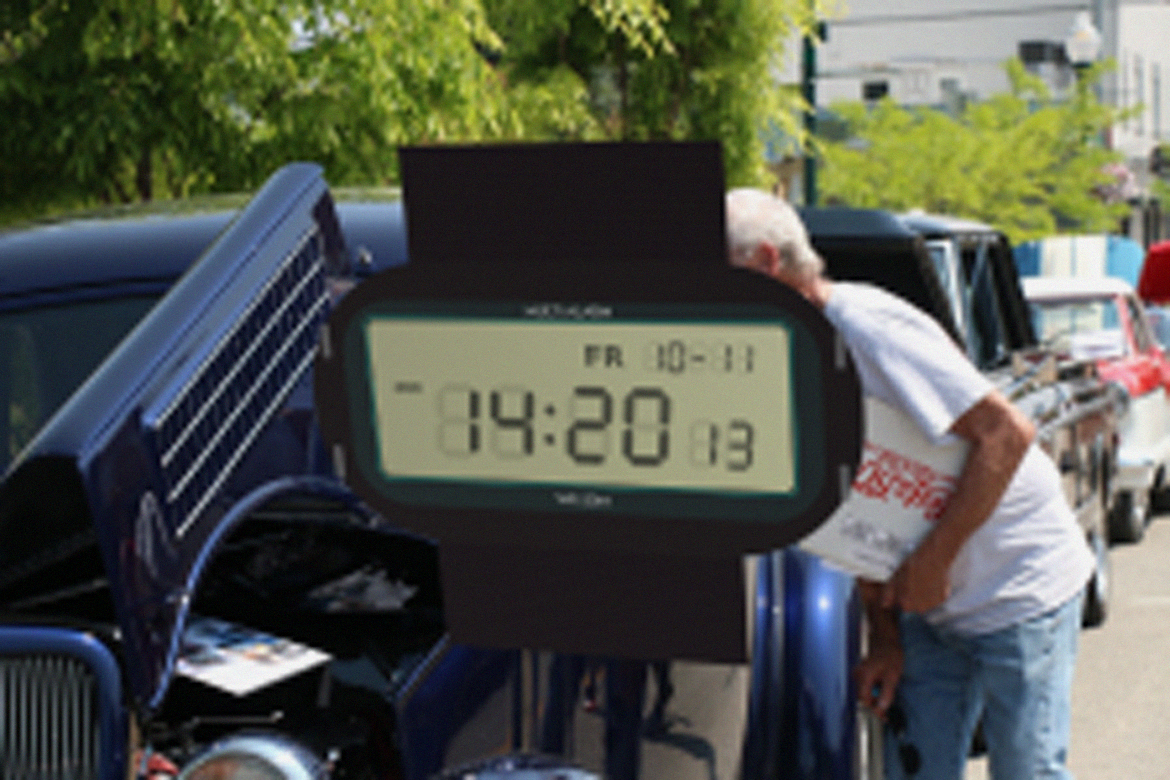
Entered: 14 h 20 min 13 s
